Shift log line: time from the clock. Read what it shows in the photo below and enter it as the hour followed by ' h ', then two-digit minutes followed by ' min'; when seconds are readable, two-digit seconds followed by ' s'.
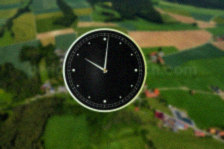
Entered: 10 h 01 min
